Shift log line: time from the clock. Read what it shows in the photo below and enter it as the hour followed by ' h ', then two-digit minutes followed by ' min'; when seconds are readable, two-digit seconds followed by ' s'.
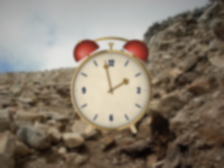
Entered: 1 h 58 min
